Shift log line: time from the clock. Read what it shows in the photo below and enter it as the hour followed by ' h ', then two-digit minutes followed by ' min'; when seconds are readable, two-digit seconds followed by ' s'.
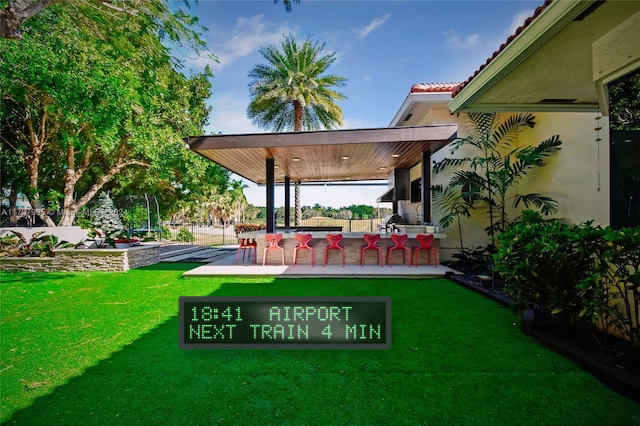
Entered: 18 h 41 min
